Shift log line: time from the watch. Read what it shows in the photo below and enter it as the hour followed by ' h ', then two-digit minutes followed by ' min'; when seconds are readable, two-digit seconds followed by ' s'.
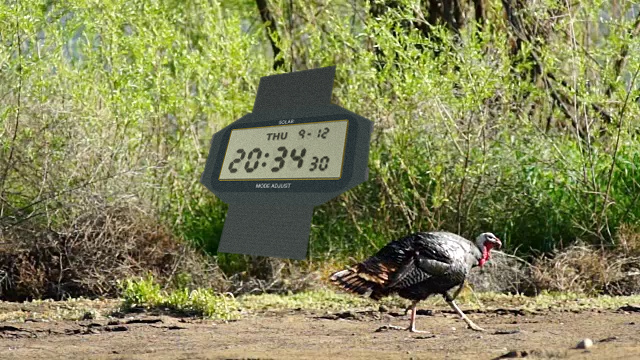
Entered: 20 h 34 min 30 s
